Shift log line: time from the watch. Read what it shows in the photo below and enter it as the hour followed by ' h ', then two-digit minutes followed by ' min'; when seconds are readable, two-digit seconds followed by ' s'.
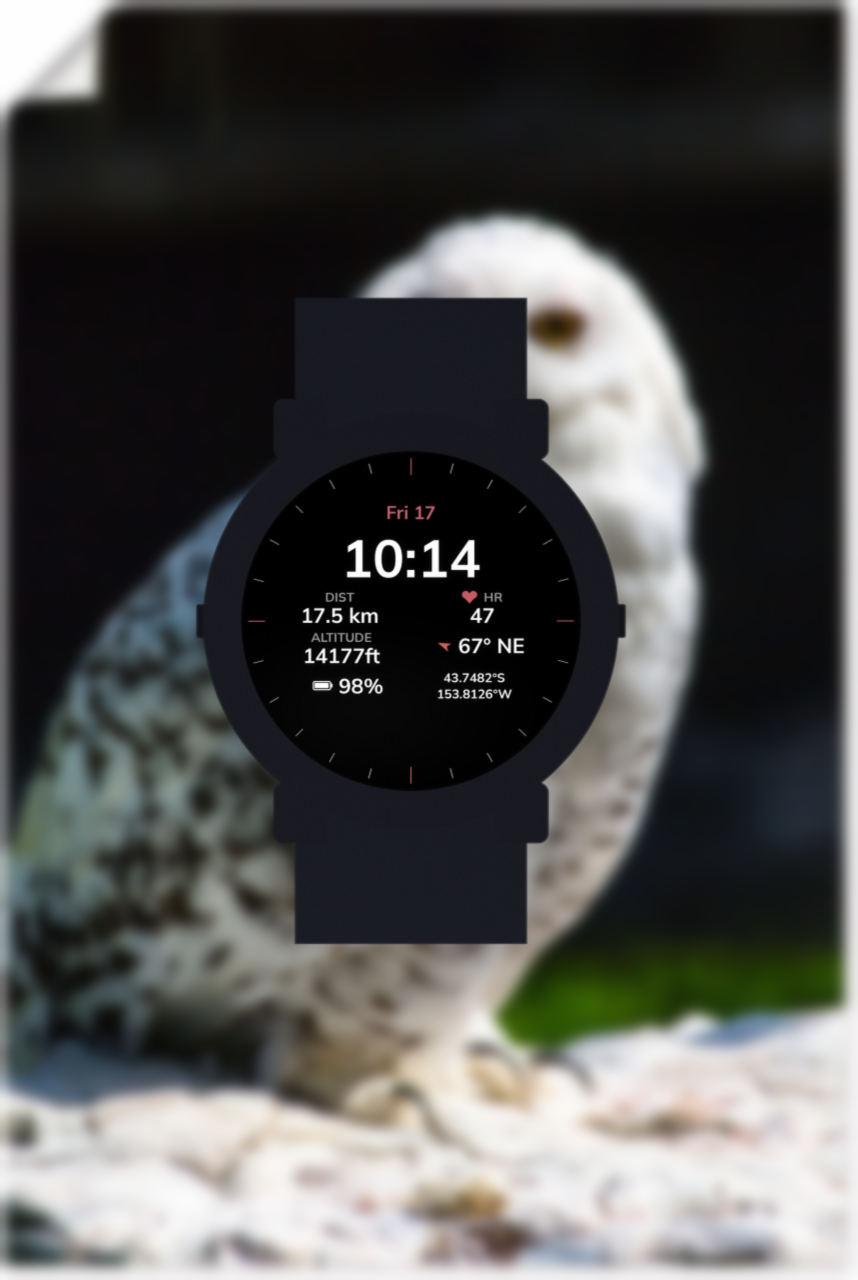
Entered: 10 h 14 min
